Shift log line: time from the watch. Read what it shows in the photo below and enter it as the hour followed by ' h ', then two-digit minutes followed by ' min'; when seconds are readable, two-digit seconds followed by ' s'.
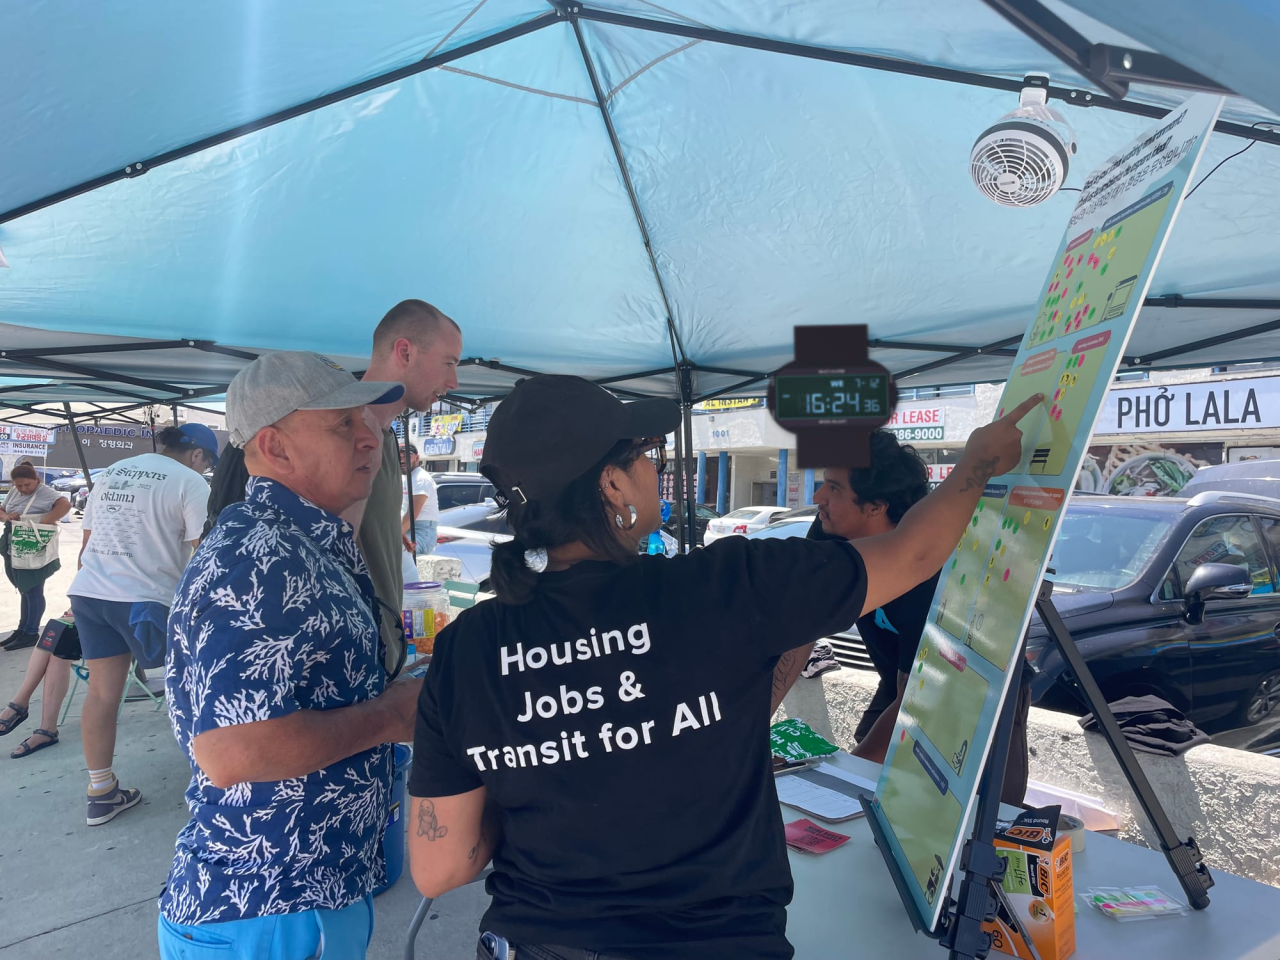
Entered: 16 h 24 min 36 s
